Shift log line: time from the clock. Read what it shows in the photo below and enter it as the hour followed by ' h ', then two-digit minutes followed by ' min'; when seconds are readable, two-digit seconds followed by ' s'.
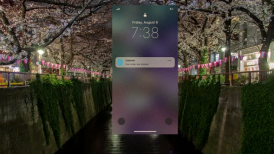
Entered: 7 h 38 min
